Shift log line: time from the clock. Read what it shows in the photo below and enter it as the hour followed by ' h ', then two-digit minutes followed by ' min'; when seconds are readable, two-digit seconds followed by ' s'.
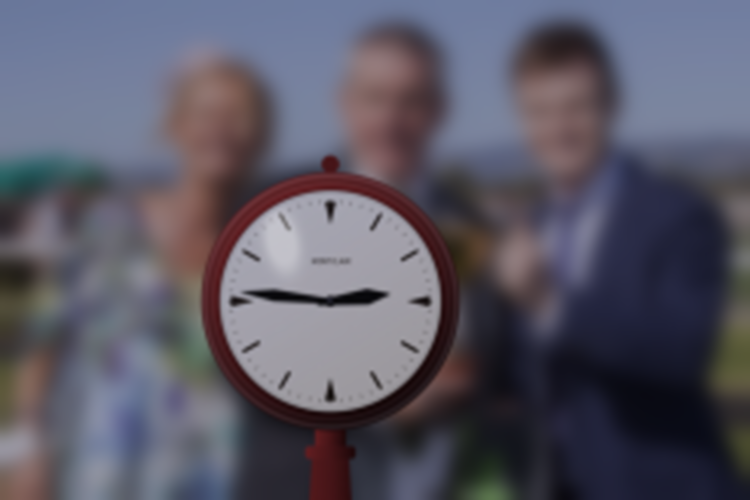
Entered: 2 h 46 min
